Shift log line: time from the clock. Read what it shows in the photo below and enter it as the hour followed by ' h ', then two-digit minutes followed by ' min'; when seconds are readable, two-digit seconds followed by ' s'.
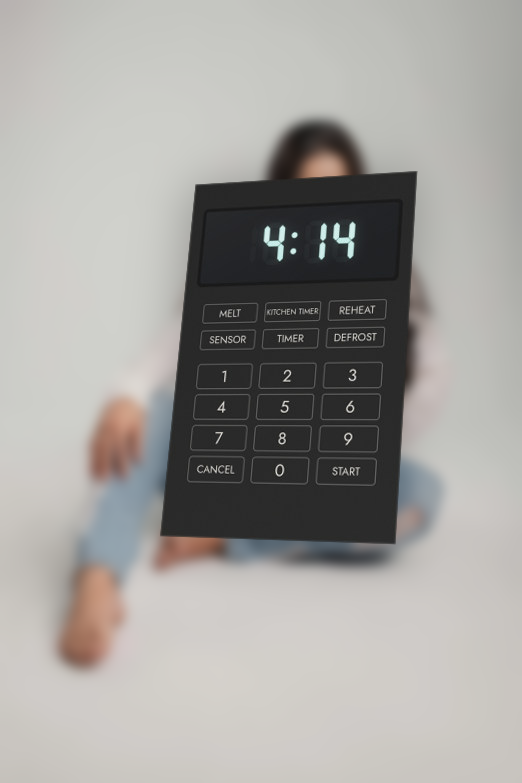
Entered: 4 h 14 min
